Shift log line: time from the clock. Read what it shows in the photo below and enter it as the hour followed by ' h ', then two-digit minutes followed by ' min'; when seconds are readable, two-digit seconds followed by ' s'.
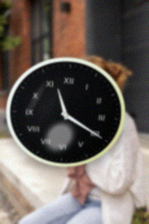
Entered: 11 h 20 min
